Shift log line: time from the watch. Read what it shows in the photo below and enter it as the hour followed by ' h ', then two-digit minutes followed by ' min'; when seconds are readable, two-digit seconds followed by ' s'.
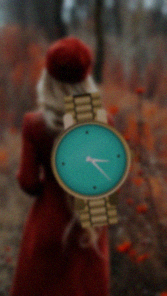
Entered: 3 h 24 min
